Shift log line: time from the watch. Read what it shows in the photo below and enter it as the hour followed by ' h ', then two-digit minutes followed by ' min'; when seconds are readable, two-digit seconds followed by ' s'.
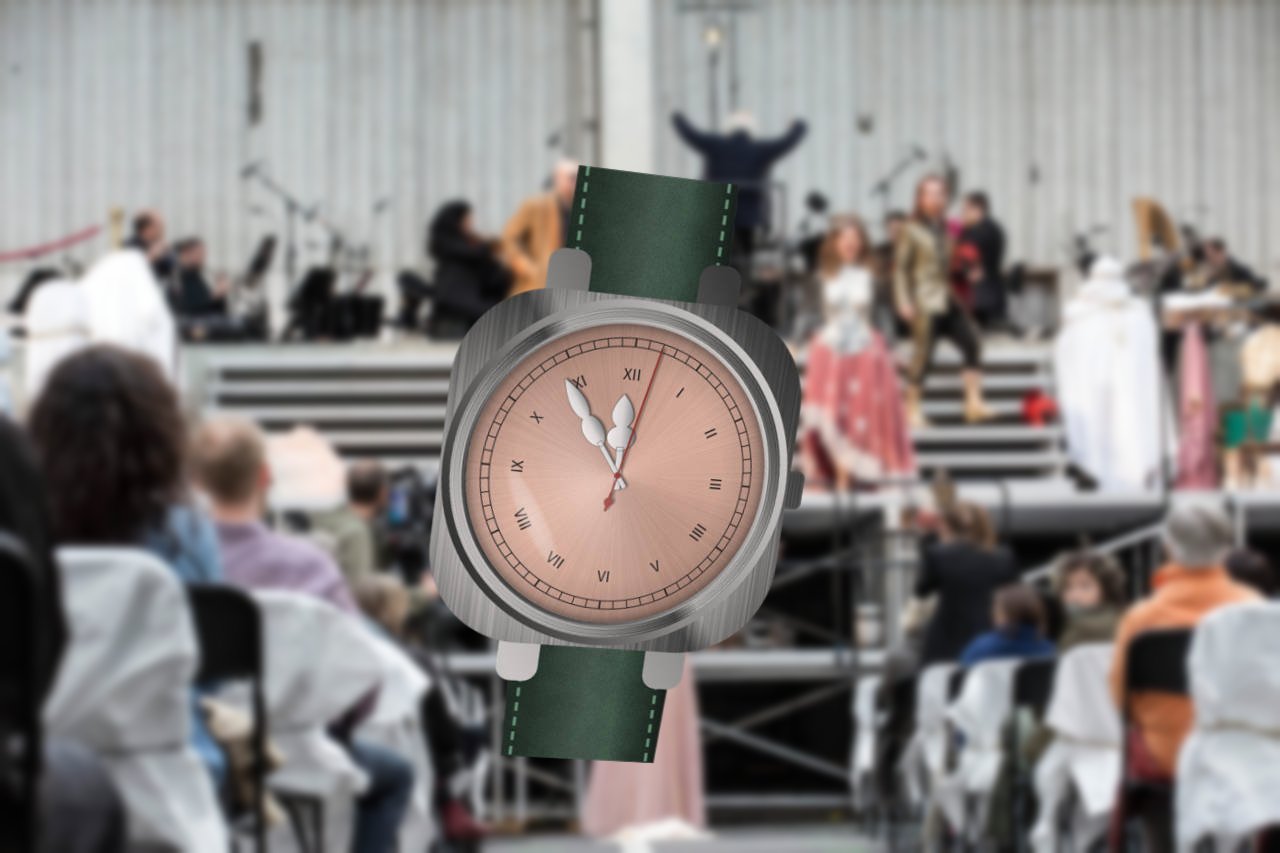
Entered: 11 h 54 min 02 s
